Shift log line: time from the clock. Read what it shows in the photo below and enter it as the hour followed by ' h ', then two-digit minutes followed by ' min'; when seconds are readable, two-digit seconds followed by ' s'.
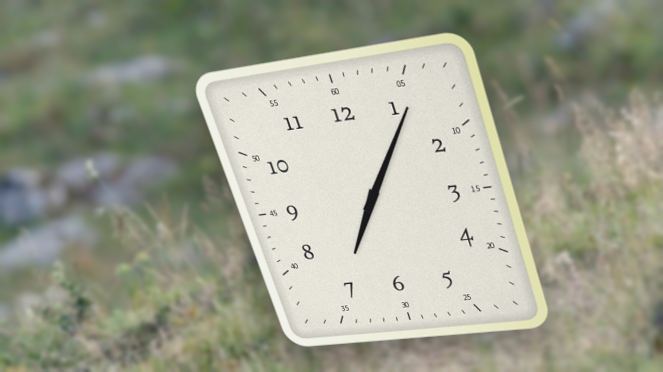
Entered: 7 h 06 min
